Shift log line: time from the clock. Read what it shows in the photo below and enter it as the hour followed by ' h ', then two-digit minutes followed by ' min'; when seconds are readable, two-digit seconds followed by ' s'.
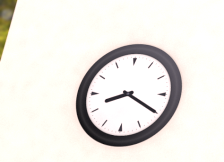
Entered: 8 h 20 min
